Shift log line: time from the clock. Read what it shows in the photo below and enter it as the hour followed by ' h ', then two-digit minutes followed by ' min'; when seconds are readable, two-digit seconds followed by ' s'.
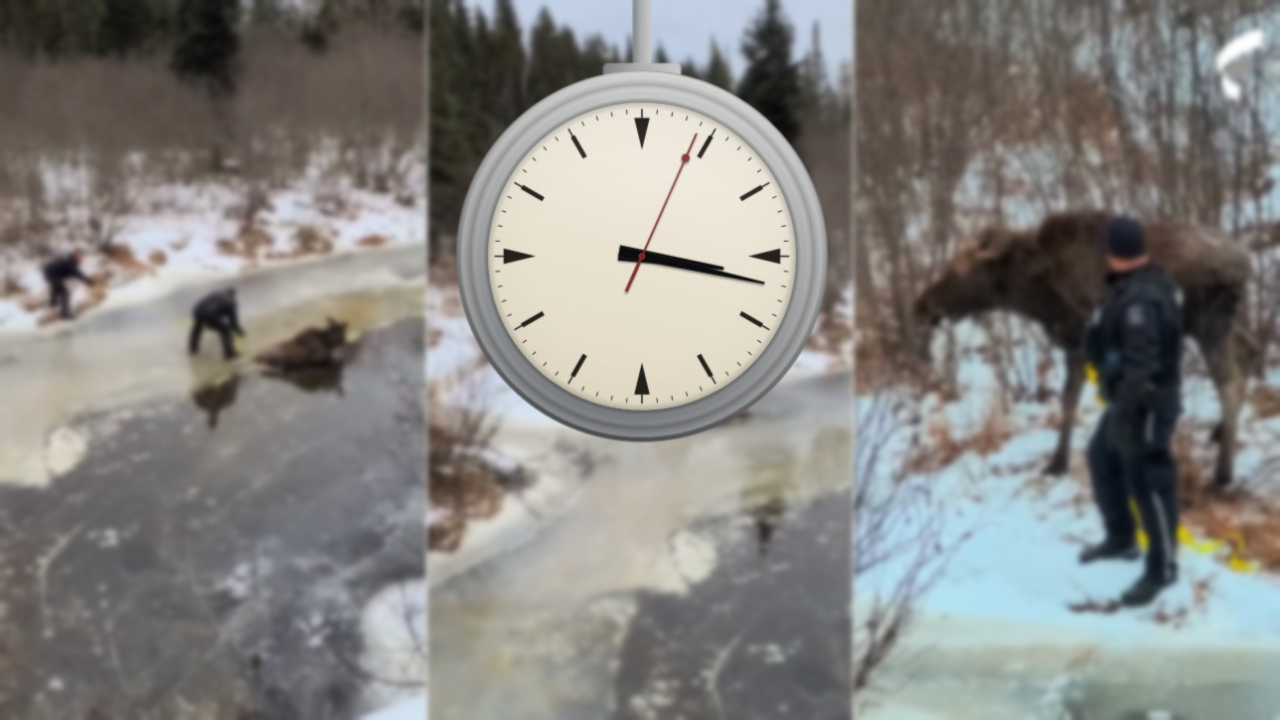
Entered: 3 h 17 min 04 s
